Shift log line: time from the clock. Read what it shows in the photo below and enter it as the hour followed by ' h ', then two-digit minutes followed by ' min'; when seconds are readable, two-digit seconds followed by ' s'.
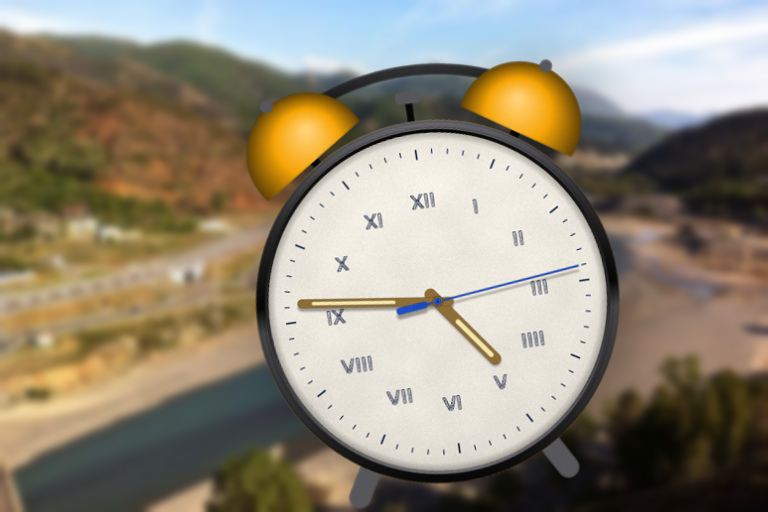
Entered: 4 h 46 min 14 s
